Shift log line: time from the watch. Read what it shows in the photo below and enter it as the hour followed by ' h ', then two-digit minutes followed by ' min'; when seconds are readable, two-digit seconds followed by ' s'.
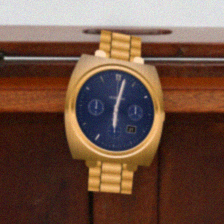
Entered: 6 h 02 min
